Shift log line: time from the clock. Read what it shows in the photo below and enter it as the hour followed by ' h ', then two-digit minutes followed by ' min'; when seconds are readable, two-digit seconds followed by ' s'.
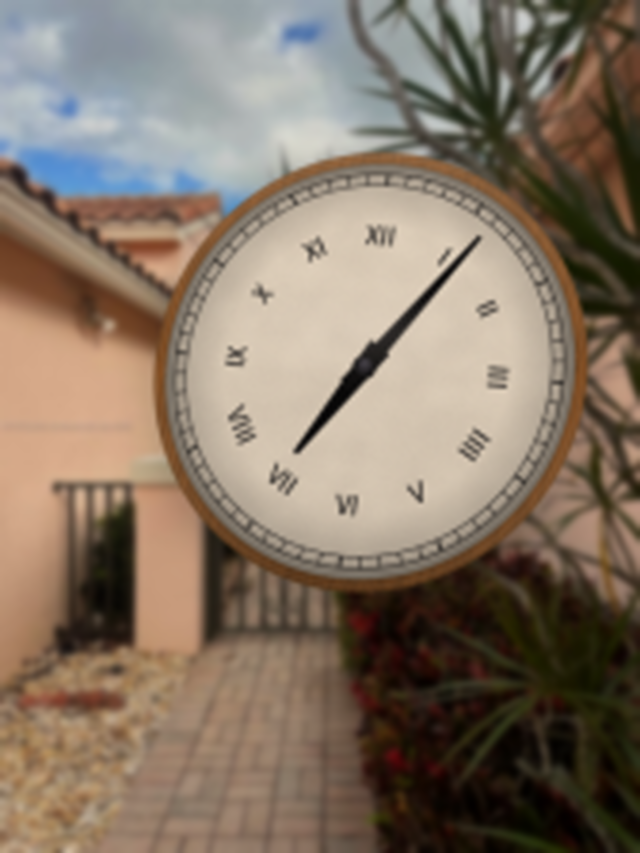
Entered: 7 h 06 min
